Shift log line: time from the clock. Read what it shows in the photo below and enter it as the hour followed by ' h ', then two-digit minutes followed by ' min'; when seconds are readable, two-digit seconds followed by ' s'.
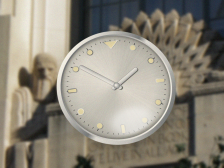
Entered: 1 h 51 min
